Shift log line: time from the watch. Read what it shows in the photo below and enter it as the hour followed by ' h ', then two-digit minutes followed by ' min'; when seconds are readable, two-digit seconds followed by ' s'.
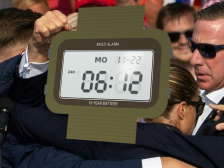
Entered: 6 h 12 min
